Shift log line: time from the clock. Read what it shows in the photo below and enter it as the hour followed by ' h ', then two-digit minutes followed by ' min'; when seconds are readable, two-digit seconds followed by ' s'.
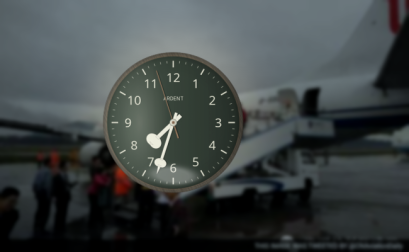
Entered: 7 h 32 min 57 s
